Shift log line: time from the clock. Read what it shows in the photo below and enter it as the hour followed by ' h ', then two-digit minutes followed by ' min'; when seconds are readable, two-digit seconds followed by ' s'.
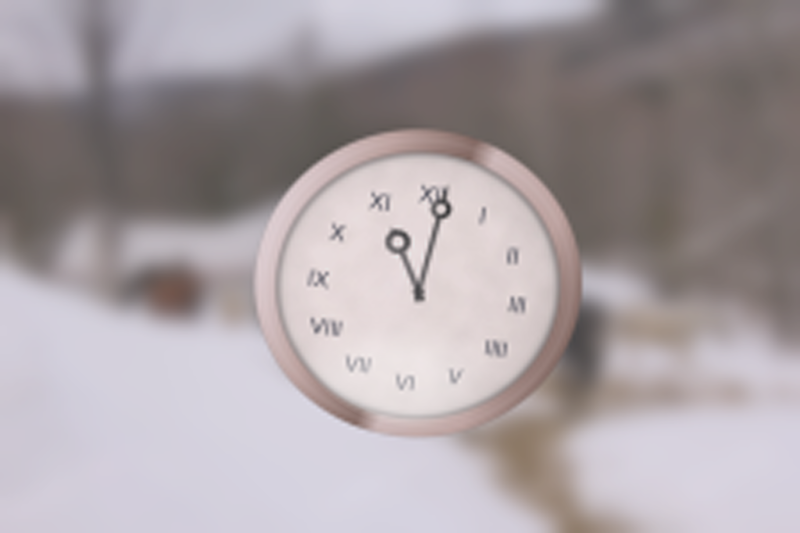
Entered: 11 h 01 min
